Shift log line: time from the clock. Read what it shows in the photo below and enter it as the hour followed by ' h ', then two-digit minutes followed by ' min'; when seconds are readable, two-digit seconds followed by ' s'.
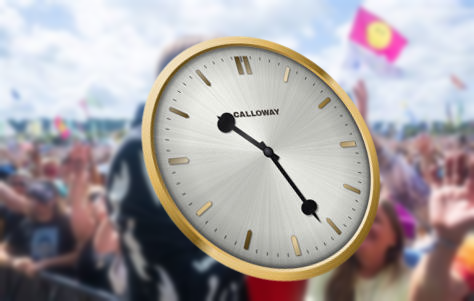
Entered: 10 h 26 min
